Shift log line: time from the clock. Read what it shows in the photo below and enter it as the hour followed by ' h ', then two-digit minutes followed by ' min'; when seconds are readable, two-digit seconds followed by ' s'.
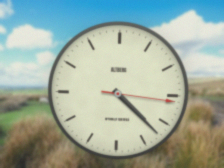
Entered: 4 h 22 min 16 s
